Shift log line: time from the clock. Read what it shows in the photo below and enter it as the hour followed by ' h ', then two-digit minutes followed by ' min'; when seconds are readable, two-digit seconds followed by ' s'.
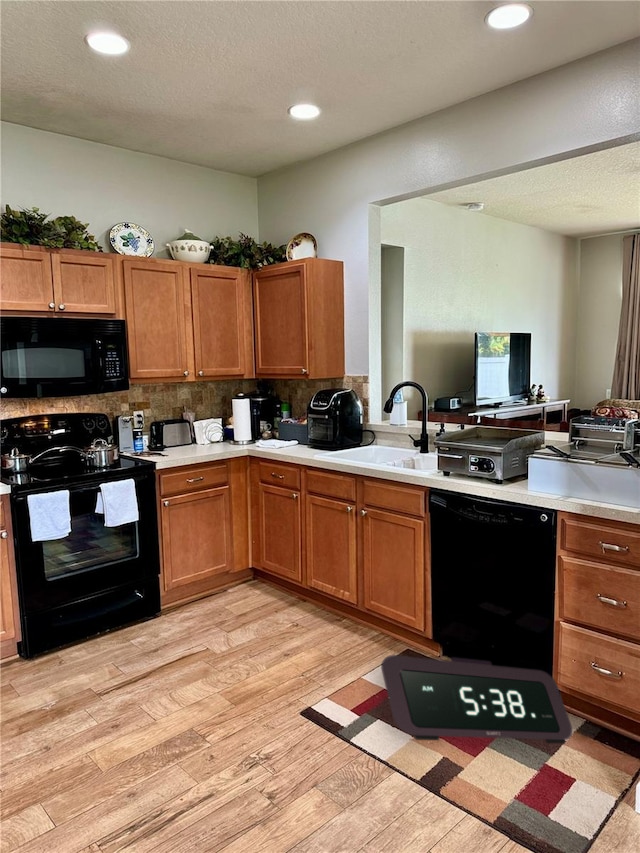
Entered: 5 h 38 min
